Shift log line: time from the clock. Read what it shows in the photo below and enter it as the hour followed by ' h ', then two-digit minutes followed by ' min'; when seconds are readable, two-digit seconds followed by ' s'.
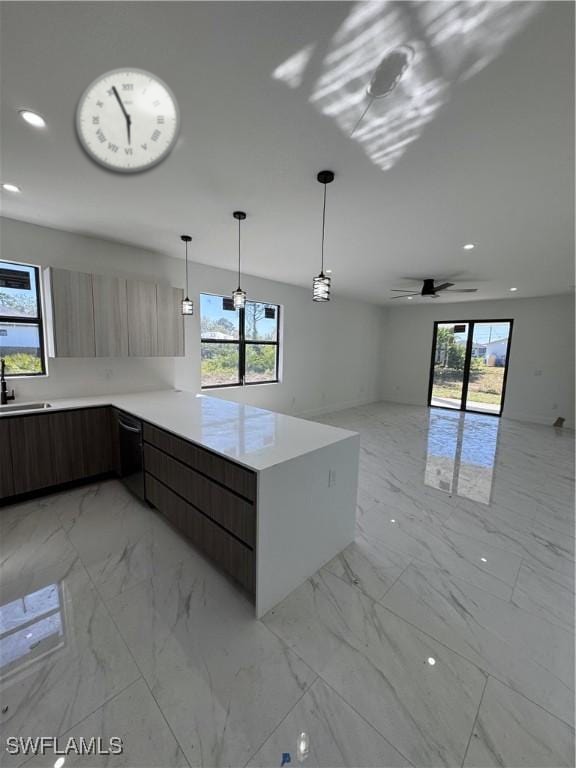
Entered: 5 h 56 min
